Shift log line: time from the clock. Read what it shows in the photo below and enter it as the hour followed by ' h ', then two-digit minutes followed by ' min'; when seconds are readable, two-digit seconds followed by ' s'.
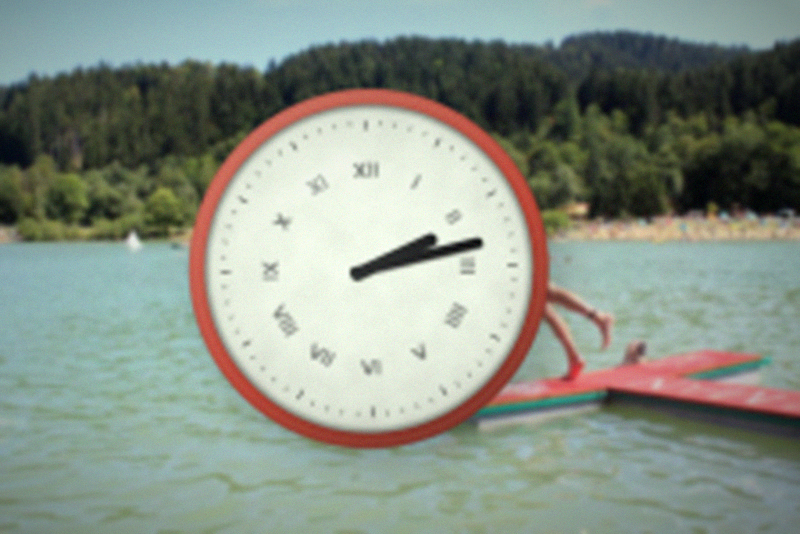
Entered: 2 h 13 min
